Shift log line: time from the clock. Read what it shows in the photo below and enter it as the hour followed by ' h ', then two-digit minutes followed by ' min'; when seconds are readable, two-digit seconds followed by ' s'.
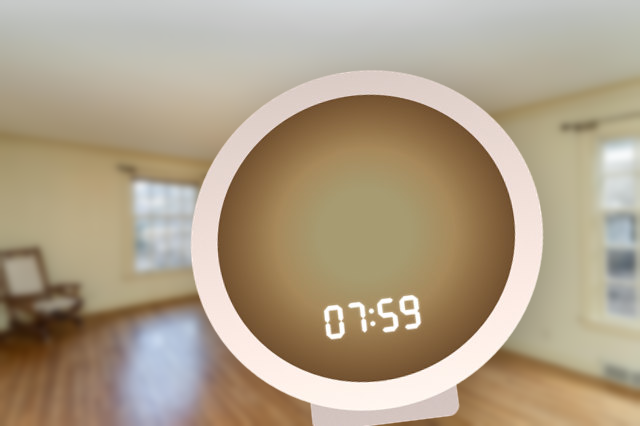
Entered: 7 h 59 min
